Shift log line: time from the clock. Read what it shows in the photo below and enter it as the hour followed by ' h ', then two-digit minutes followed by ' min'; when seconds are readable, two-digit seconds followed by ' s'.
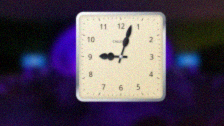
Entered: 9 h 03 min
